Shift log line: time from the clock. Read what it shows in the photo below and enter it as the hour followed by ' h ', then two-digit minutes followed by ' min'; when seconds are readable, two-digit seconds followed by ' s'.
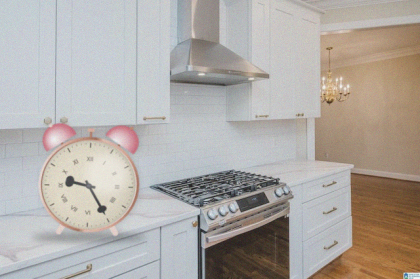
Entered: 9 h 25 min
